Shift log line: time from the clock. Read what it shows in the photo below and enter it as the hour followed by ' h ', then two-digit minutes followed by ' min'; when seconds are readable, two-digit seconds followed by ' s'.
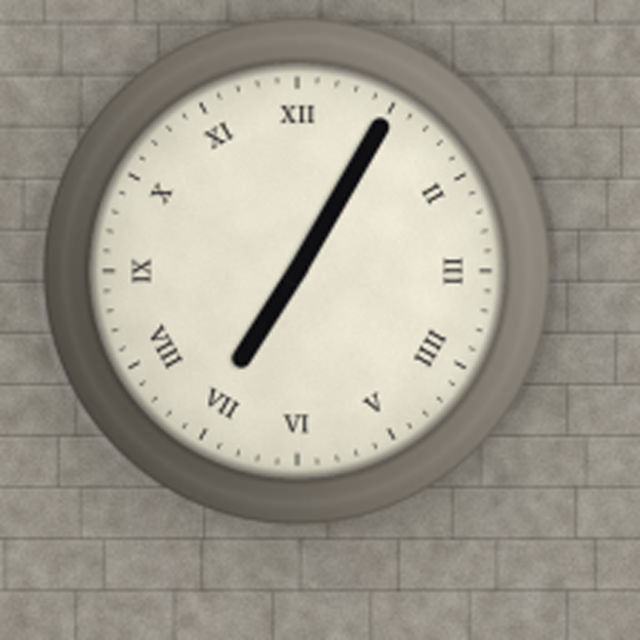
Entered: 7 h 05 min
